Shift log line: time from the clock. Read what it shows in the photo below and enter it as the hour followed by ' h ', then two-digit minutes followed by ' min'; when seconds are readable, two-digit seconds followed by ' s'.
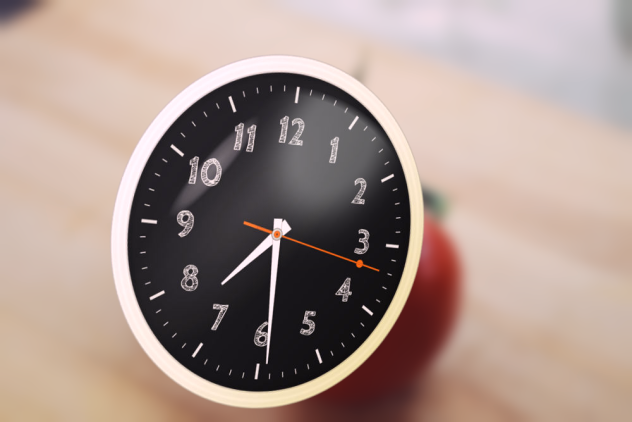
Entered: 7 h 29 min 17 s
